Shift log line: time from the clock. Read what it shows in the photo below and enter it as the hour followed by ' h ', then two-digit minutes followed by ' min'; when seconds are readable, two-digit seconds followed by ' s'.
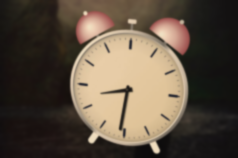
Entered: 8 h 31 min
